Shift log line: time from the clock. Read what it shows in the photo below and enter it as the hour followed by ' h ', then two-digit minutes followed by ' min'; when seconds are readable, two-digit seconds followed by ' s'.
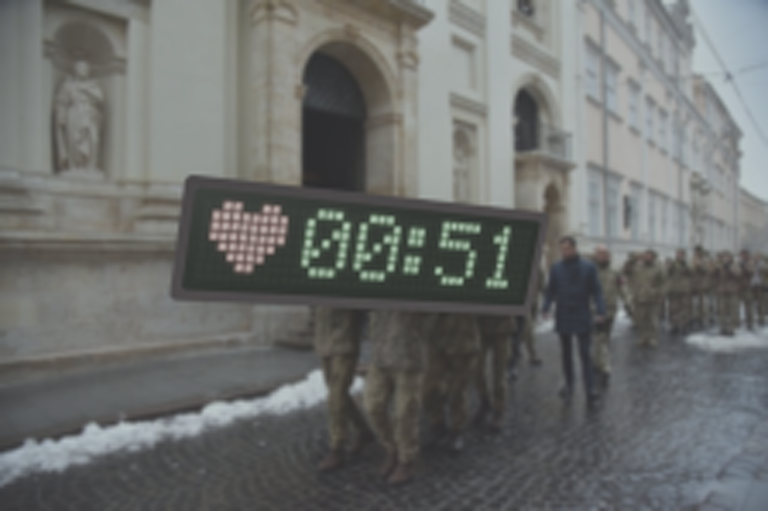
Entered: 0 h 51 min
